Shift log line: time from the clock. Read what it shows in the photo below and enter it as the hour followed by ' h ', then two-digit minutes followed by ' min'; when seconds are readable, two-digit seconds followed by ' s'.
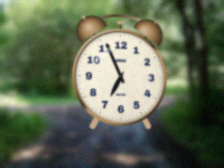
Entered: 6 h 56 min
